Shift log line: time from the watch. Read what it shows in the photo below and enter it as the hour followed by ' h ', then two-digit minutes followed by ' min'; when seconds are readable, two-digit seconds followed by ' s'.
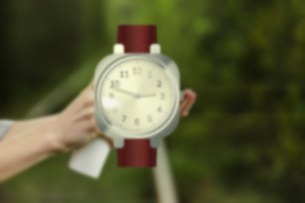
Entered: 2 h 48 min
